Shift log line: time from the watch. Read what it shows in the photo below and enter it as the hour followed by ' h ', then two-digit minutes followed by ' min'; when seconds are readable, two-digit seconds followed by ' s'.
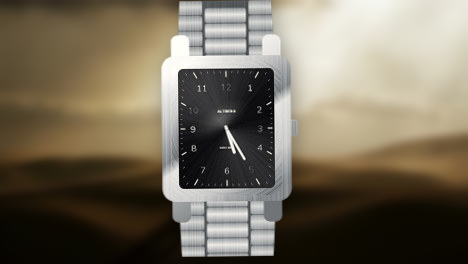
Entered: 5 h 25 min
